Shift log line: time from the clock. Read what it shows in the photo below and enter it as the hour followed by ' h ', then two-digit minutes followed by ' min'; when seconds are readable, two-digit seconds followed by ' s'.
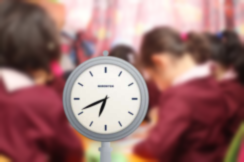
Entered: 6 h 41 min
